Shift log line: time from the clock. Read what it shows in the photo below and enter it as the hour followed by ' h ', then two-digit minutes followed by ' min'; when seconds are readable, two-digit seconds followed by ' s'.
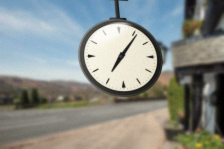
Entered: 7 h 06 min
